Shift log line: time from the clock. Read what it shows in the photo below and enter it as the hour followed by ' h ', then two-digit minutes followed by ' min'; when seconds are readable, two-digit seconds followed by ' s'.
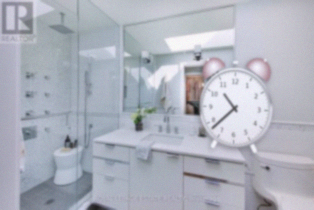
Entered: 10 h 38 min
